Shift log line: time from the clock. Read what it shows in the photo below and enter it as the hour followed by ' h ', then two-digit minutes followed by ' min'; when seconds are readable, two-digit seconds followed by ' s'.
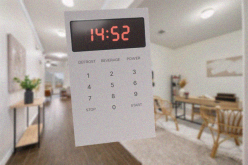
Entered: 14 h 52 min
